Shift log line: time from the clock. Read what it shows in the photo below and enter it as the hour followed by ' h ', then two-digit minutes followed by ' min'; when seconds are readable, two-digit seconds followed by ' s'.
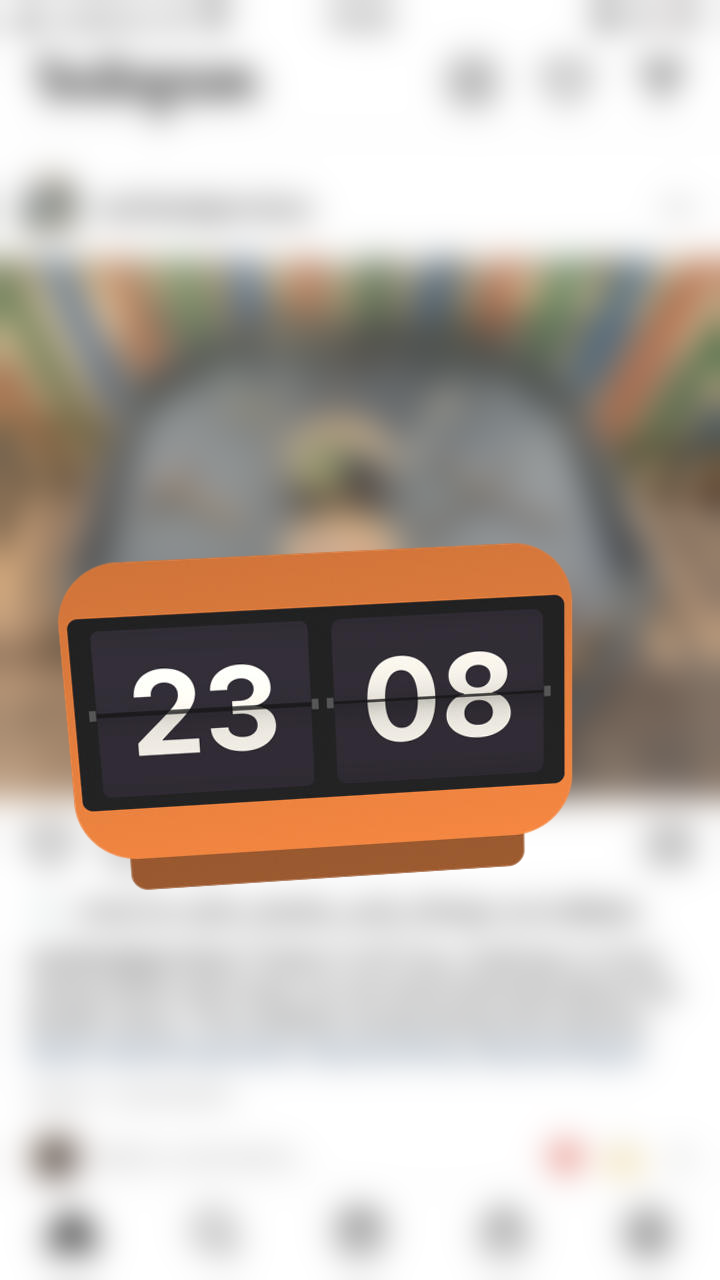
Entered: 23 h 08 min
